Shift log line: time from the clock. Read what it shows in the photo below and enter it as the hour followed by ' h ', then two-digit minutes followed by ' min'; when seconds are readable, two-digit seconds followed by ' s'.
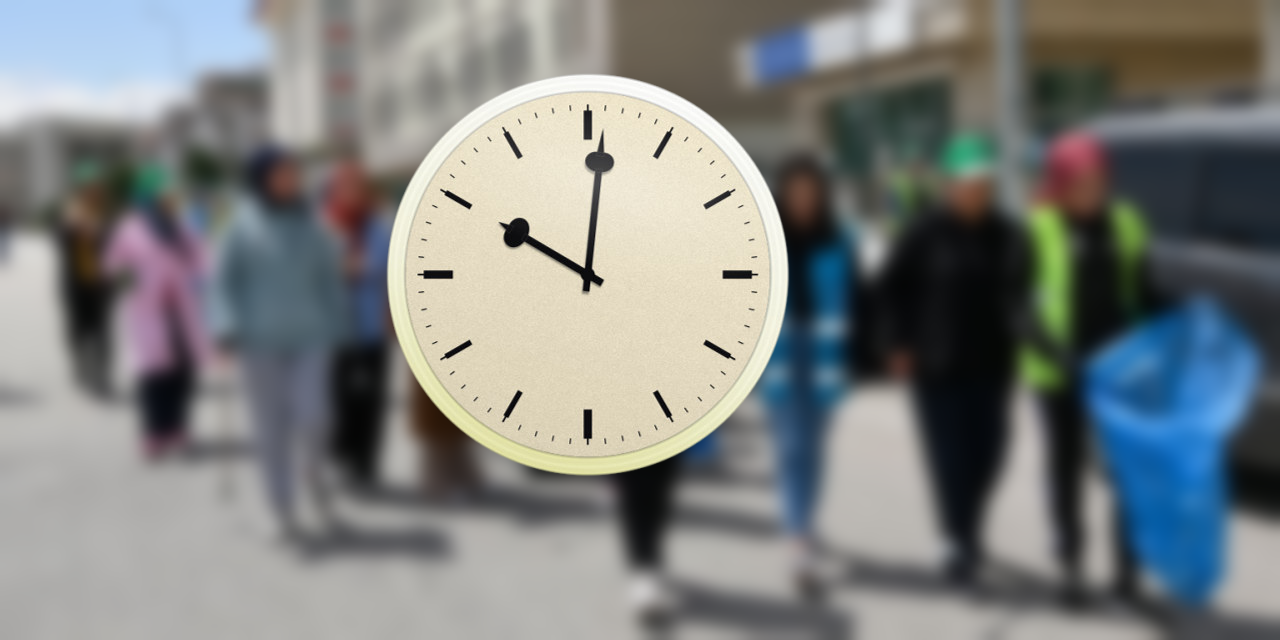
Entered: 10 h 01 min
